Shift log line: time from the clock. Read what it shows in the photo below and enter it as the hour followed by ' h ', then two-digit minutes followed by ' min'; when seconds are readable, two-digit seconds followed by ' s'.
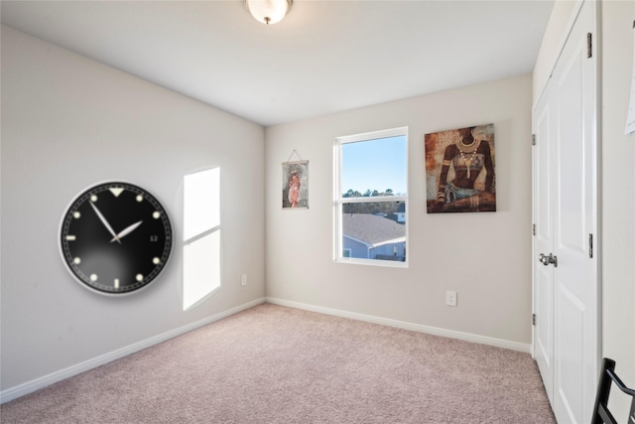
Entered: 1 h 54 min
